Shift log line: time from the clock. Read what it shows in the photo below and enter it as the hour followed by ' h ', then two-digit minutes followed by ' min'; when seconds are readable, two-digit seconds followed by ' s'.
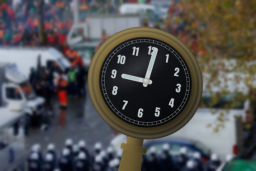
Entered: 9 h 01 min
